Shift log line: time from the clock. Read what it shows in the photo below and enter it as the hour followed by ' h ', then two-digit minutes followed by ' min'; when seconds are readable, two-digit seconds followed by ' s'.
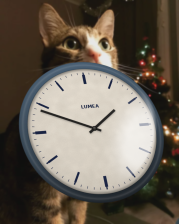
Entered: 1 h 49 min
